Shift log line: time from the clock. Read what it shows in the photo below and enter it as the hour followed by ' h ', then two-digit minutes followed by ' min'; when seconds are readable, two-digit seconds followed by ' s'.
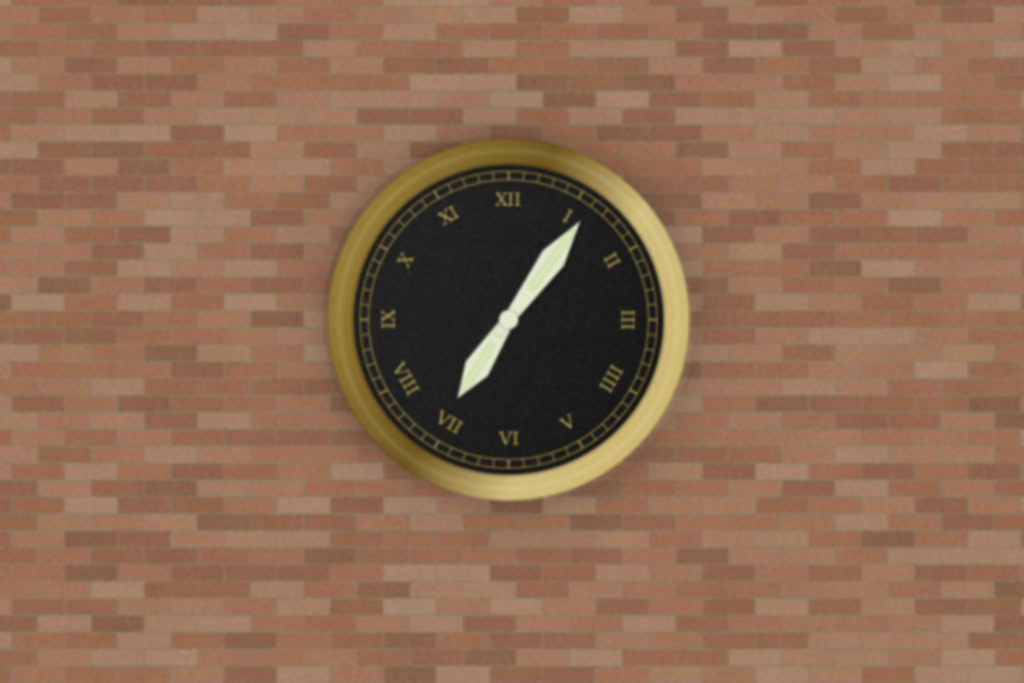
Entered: 7 h 06 min
